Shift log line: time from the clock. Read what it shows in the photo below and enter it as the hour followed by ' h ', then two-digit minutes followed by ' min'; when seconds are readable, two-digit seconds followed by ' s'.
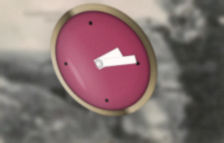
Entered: 2 h 14 min
